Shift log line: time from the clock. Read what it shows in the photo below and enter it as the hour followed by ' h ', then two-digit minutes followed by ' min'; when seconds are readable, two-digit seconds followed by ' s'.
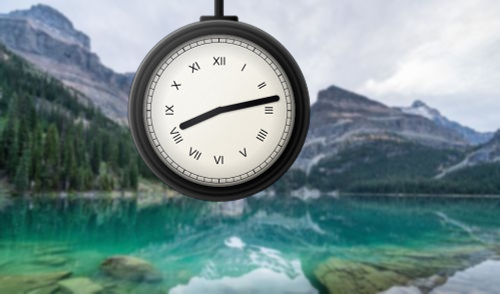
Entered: 8 h 13 min
